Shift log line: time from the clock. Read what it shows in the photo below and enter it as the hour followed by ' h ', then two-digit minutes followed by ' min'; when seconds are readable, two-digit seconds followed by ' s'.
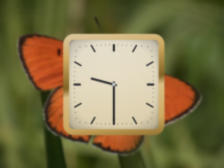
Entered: 9 h 30 min
